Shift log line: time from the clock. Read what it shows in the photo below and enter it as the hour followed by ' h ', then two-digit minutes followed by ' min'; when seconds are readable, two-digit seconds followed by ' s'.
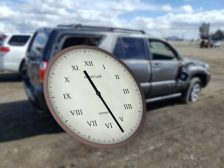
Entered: 11 h 27 min
